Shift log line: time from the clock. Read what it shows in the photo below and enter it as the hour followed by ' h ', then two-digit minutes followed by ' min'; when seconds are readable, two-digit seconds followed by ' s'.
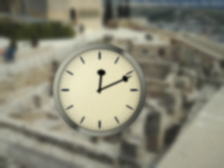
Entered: 12 h 11 min
